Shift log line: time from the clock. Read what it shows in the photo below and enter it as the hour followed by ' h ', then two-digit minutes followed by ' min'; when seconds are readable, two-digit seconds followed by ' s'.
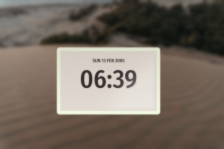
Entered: 6 h 39 min
